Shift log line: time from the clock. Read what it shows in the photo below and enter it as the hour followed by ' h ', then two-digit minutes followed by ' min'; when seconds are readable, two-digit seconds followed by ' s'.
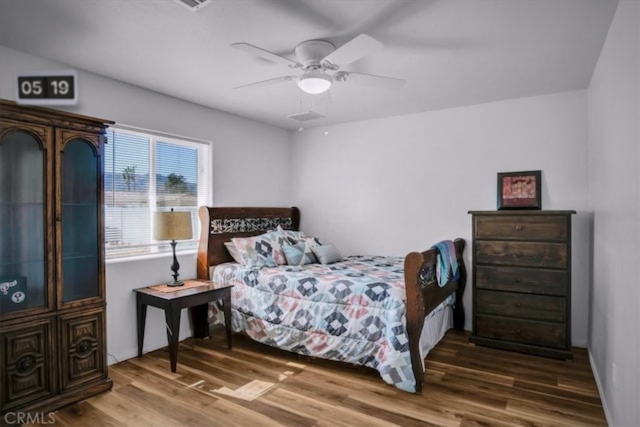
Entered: 5 h 19 min
